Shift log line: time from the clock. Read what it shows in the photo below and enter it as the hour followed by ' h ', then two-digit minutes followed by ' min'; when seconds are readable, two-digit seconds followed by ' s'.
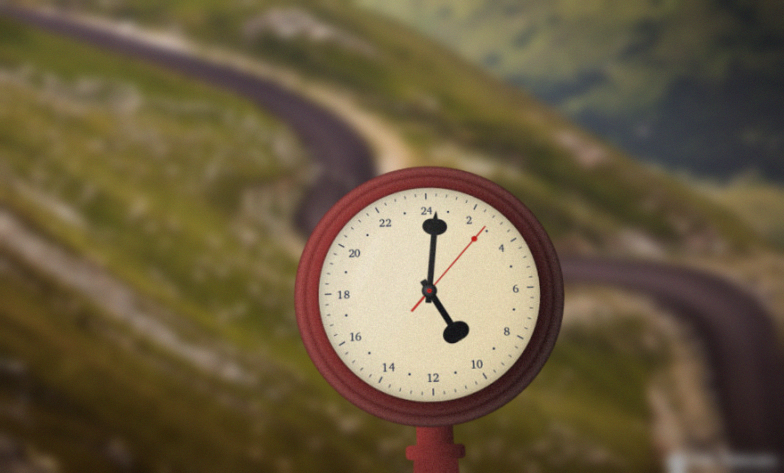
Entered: 10 h 01 min 07 s
